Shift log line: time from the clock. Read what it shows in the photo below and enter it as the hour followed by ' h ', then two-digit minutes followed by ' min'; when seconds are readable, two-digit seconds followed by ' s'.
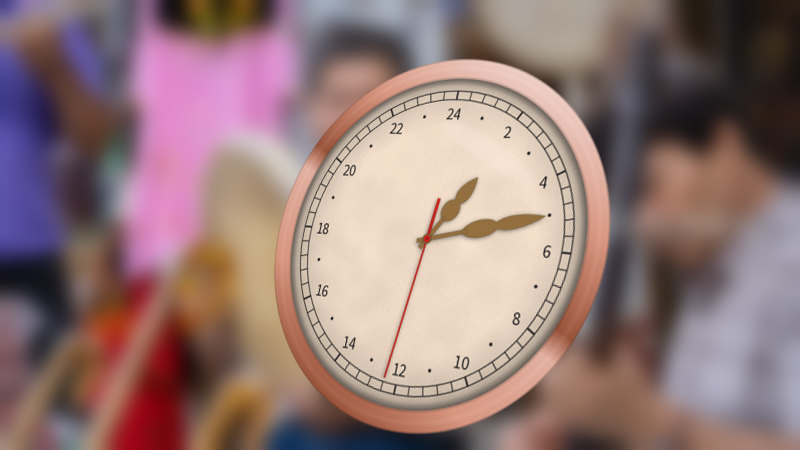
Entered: 2 h 12 min 31 s
